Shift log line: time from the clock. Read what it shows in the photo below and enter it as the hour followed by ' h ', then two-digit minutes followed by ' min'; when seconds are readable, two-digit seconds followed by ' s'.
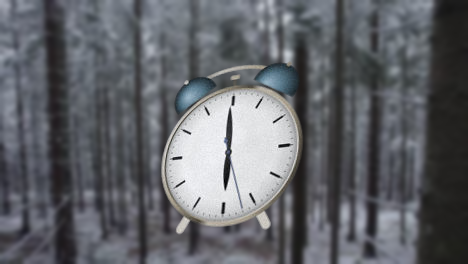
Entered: 5 h 59 min 27 s
